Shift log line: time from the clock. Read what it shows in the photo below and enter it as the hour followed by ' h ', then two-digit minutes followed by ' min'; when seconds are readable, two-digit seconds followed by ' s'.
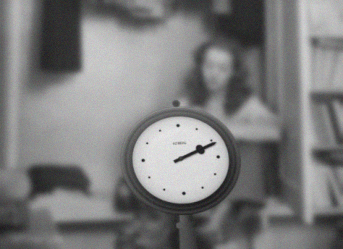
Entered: 2 h 11 min
